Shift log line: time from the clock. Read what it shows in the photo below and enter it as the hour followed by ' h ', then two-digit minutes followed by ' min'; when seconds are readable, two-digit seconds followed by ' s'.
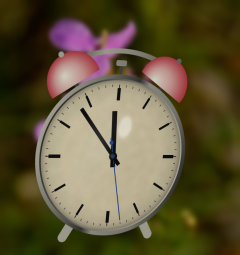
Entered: 11 h 53 min 28 s
